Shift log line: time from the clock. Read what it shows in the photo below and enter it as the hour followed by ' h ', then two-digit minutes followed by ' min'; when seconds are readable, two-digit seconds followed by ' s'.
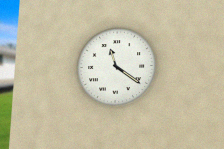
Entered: 11 h 21 min
